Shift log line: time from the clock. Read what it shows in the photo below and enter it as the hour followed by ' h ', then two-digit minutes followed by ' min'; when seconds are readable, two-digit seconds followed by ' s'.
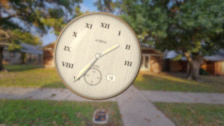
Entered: 1 h 35 min
